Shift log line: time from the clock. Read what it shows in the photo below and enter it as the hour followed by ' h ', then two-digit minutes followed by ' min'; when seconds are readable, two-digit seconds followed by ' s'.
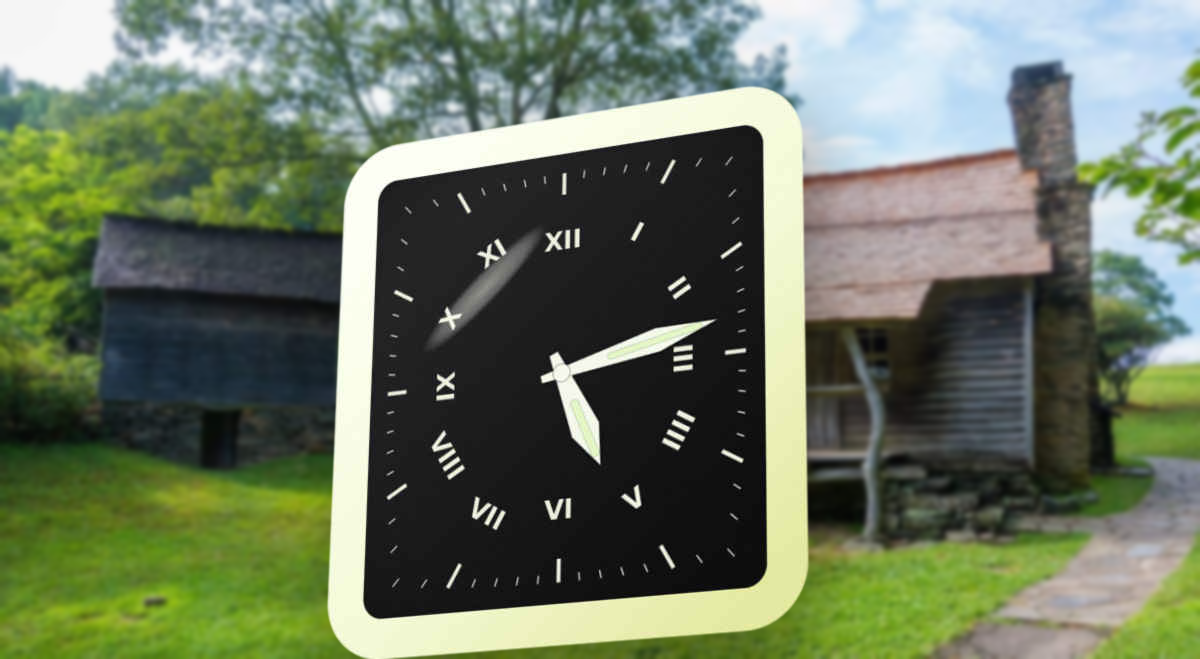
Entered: 5 h 13 min
